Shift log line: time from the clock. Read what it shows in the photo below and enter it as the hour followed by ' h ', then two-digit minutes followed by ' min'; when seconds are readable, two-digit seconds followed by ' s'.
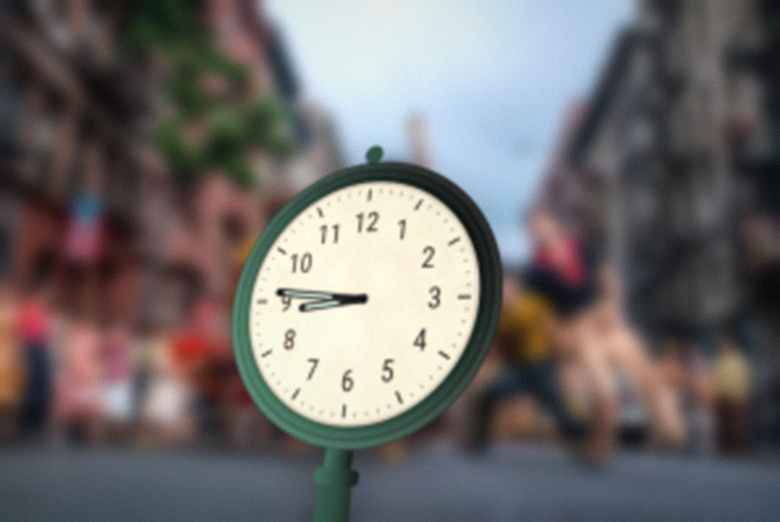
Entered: 8 h 46 min
